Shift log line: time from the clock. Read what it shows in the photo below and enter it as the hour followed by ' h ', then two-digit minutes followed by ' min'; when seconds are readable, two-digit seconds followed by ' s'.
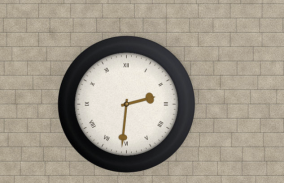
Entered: 2 h 31 min
